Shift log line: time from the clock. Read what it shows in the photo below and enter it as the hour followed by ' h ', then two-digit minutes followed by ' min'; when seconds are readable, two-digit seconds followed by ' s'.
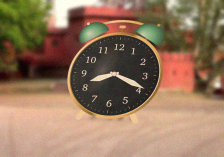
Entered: 8 h 19 min
